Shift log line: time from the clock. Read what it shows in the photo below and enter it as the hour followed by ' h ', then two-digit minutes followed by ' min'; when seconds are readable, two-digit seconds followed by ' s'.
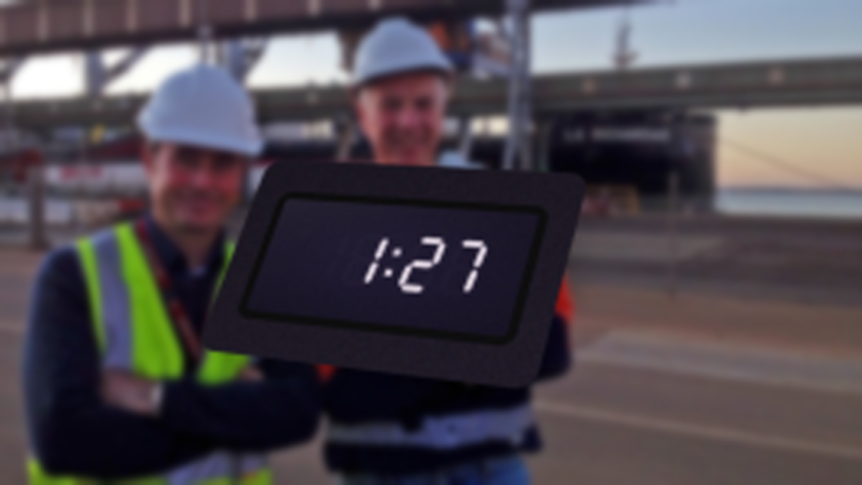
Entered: 1 h 27 min
